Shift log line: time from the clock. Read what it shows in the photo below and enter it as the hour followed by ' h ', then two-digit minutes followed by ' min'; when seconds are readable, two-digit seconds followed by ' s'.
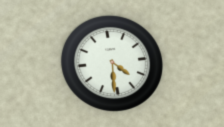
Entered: 4 h 31 min
